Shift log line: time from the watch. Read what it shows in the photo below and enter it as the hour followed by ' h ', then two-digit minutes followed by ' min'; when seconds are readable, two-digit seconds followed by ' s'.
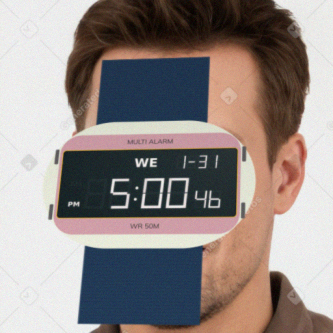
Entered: 5 h 00 min 46 s
